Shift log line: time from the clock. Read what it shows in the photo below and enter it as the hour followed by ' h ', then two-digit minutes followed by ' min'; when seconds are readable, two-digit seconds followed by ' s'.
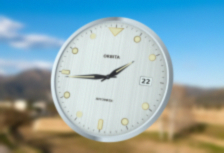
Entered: 1 h 44 min
